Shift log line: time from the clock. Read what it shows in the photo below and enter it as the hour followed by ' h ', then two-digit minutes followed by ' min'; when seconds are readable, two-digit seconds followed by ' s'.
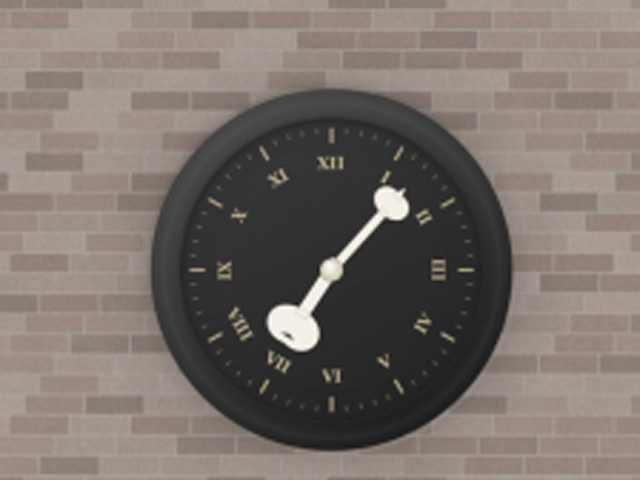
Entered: 7 h 07 min
